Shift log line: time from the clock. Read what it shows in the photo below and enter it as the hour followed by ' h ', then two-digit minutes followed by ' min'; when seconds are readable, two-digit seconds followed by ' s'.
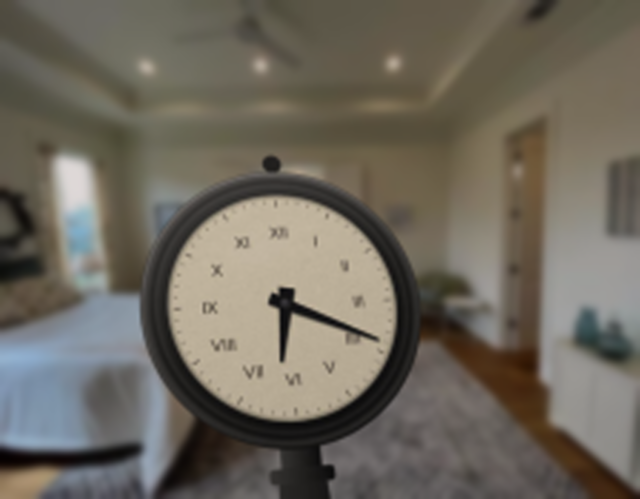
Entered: 6 h 19 min
